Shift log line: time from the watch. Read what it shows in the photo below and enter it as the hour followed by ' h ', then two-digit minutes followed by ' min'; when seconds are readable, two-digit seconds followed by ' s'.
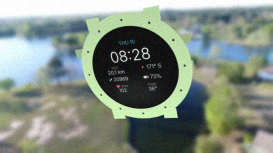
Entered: 8 h 28 min
